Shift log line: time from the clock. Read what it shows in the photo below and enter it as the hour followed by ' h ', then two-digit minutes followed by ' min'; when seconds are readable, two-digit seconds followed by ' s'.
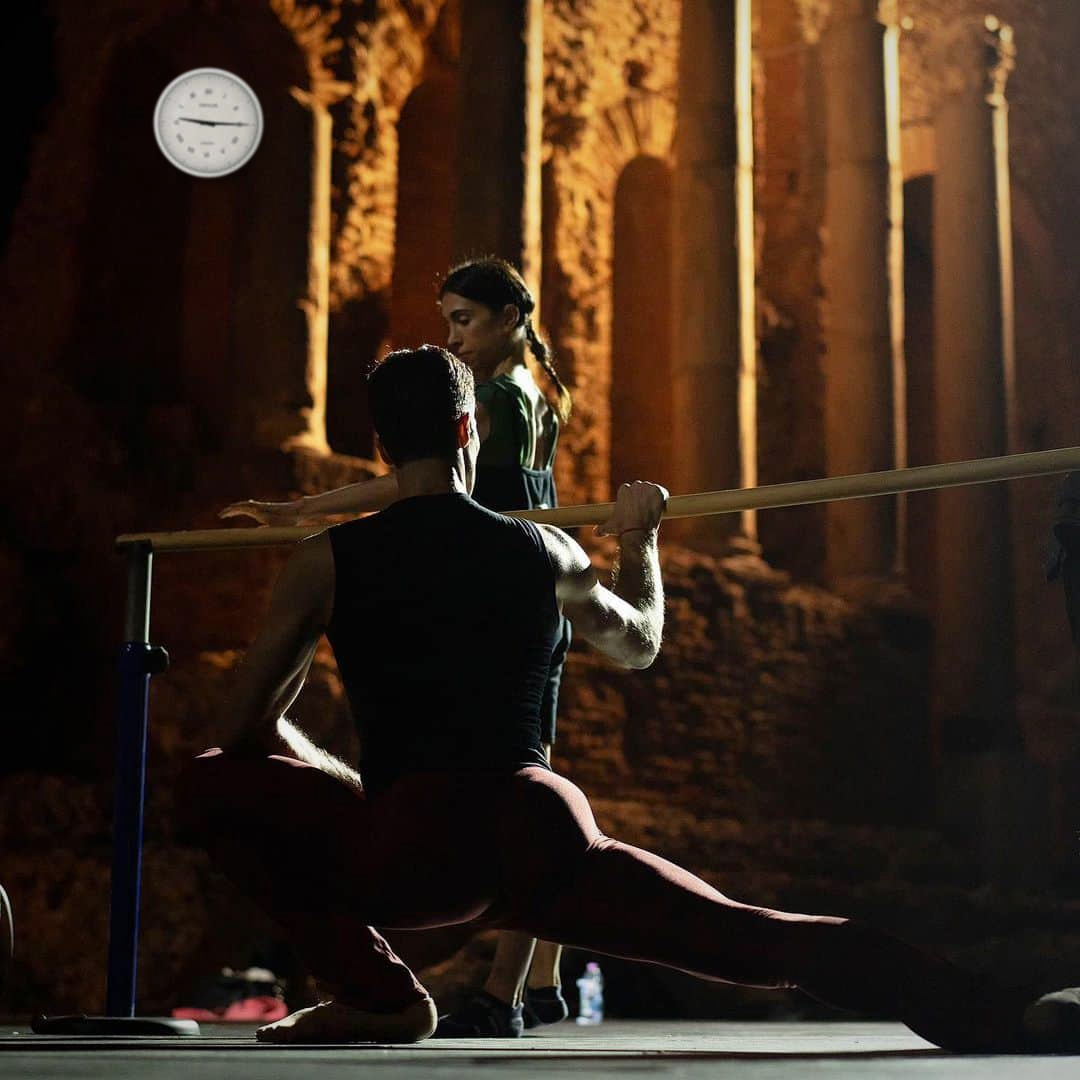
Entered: 9 h 15 min
